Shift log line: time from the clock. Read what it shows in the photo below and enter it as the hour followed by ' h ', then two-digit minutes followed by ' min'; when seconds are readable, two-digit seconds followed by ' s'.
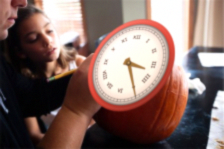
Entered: 3 h 25 min
